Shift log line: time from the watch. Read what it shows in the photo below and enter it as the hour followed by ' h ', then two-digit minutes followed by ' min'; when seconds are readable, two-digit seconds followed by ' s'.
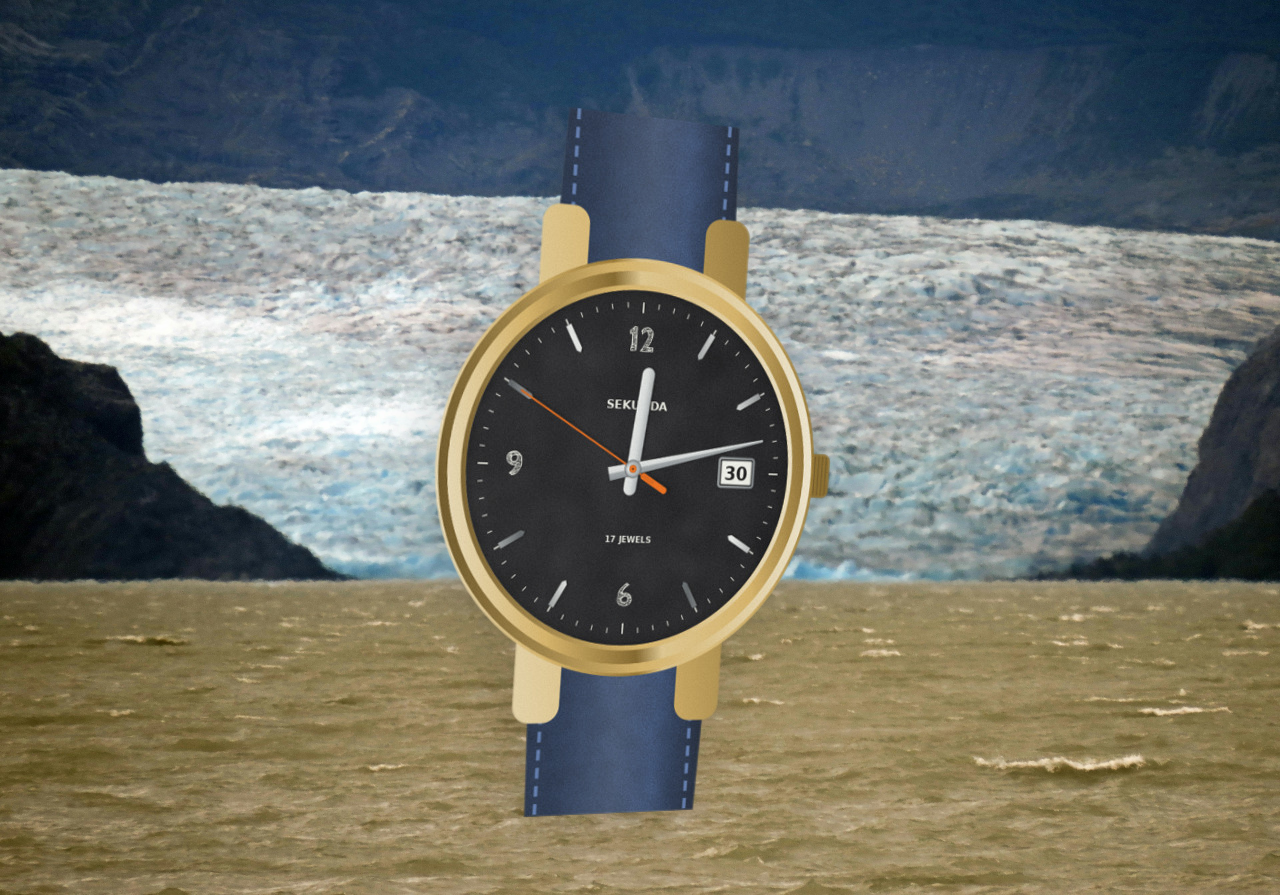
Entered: 12 h 12 min 50 s
